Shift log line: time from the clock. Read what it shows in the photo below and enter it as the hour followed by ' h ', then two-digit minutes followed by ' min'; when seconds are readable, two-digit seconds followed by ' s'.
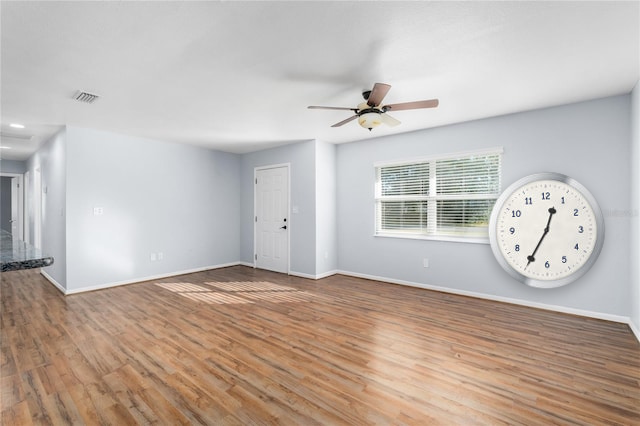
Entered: 12 h 35 min
